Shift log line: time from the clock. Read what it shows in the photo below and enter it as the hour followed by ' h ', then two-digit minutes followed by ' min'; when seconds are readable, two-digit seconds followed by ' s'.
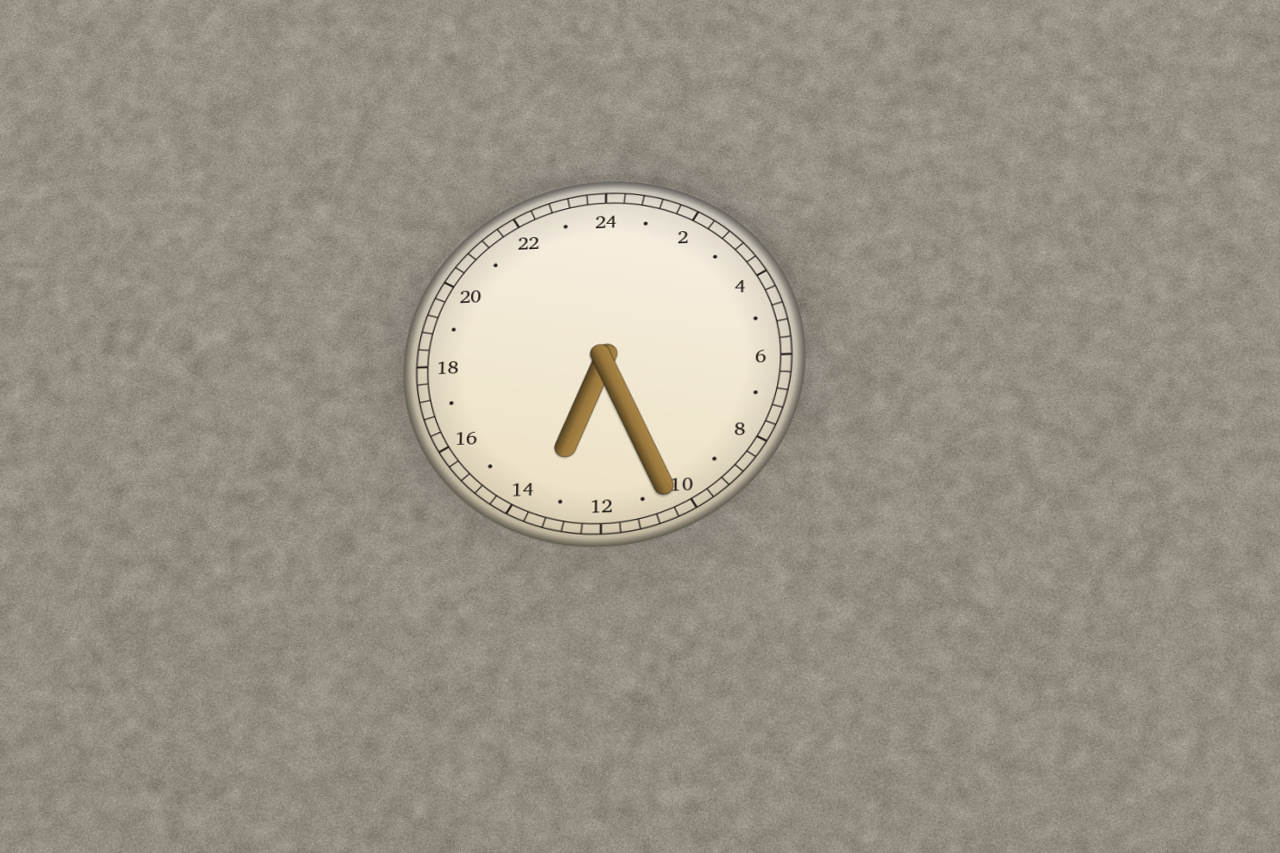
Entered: 13 h 26 min
